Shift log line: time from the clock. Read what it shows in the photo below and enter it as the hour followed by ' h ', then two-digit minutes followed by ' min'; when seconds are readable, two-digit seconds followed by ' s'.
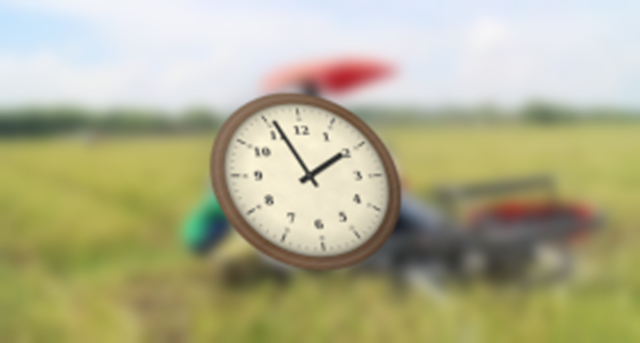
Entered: 1 h 56 min
